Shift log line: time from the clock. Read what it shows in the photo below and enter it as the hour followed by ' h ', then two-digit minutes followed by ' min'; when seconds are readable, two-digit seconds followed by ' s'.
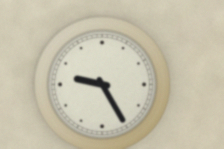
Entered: 9 h 25 min
